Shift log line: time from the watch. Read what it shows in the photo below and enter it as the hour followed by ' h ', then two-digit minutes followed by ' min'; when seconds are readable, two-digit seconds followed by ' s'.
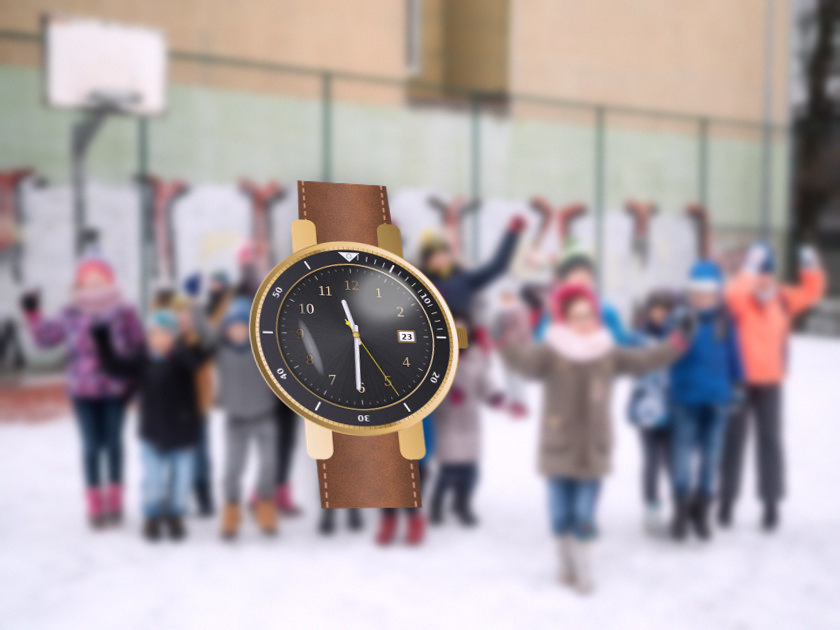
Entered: 11 h 30 min 25 s
